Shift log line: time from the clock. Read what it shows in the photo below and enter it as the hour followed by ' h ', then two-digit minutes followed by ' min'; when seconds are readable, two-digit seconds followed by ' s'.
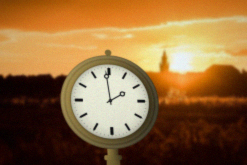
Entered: 1 h 59 min
